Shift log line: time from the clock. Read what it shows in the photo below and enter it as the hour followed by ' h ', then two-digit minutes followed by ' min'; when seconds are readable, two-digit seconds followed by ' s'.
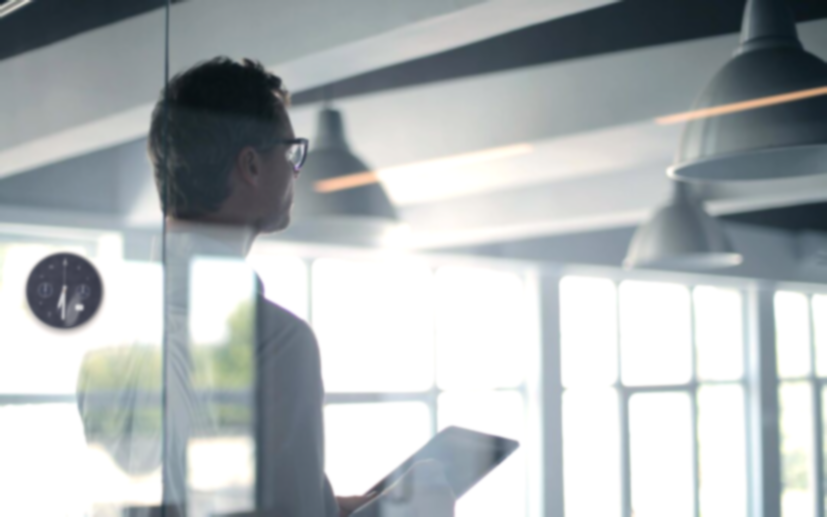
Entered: 6 h 30 min
